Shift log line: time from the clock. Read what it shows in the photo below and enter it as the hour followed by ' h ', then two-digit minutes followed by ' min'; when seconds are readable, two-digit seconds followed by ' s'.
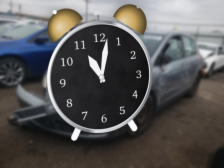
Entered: 11 h 02 min
